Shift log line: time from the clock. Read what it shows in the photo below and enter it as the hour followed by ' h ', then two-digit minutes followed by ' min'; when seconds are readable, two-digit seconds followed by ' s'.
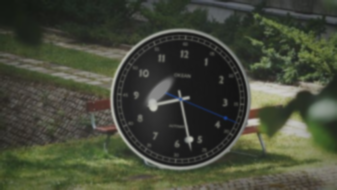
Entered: 8 h 27 min 18 s
